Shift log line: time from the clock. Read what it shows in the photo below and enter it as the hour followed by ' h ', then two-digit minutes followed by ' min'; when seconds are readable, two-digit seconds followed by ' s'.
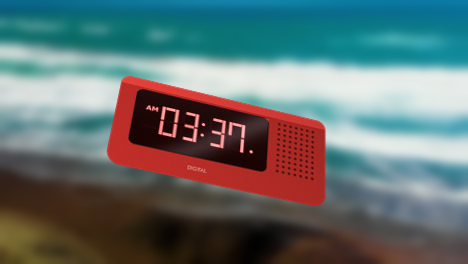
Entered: 3 h 37 min
